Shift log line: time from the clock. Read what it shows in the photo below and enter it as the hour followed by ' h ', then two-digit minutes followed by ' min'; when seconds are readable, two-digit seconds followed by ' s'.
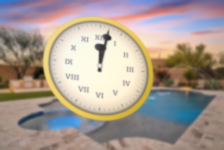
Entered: 12 h 02 min
